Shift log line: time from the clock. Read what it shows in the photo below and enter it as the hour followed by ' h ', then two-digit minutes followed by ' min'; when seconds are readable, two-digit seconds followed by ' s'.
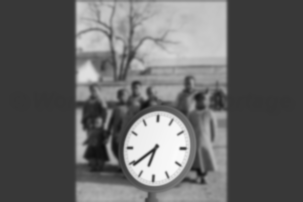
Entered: 6 h 39 min
